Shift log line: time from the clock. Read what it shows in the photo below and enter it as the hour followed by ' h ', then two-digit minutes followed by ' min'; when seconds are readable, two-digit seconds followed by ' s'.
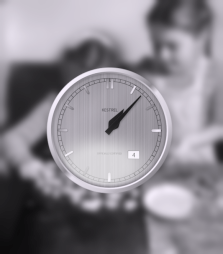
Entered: 1 h 07 min
